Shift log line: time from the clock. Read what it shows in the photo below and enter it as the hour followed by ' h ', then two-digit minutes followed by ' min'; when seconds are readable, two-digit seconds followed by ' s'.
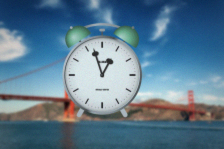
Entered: 12 h 57 min
